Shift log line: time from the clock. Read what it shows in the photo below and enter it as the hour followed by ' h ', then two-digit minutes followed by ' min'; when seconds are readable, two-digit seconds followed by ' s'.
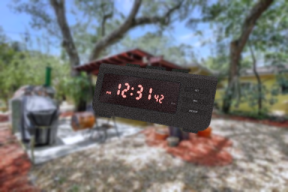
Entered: 12 h 31 min 42 s
